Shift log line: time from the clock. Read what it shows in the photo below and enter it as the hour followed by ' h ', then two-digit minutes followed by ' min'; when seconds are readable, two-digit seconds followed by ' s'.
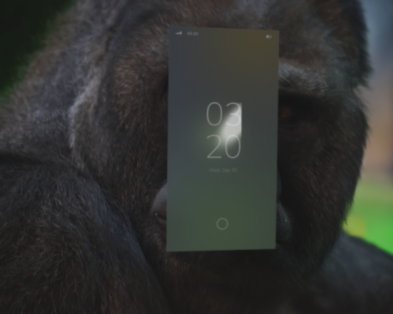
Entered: 3 h 20 min
